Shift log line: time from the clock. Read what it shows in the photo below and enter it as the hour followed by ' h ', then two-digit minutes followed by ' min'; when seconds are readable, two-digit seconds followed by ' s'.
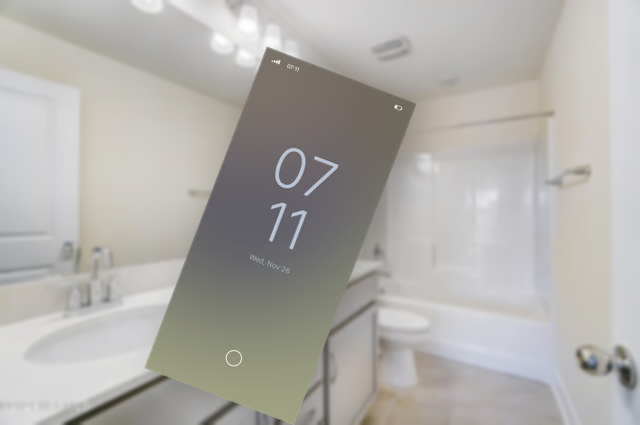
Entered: 7 h 11 min
